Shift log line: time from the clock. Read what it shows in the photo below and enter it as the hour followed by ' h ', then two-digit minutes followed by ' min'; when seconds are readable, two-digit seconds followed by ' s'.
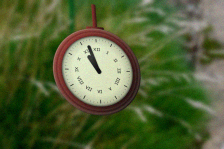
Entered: 10 h 57 min
